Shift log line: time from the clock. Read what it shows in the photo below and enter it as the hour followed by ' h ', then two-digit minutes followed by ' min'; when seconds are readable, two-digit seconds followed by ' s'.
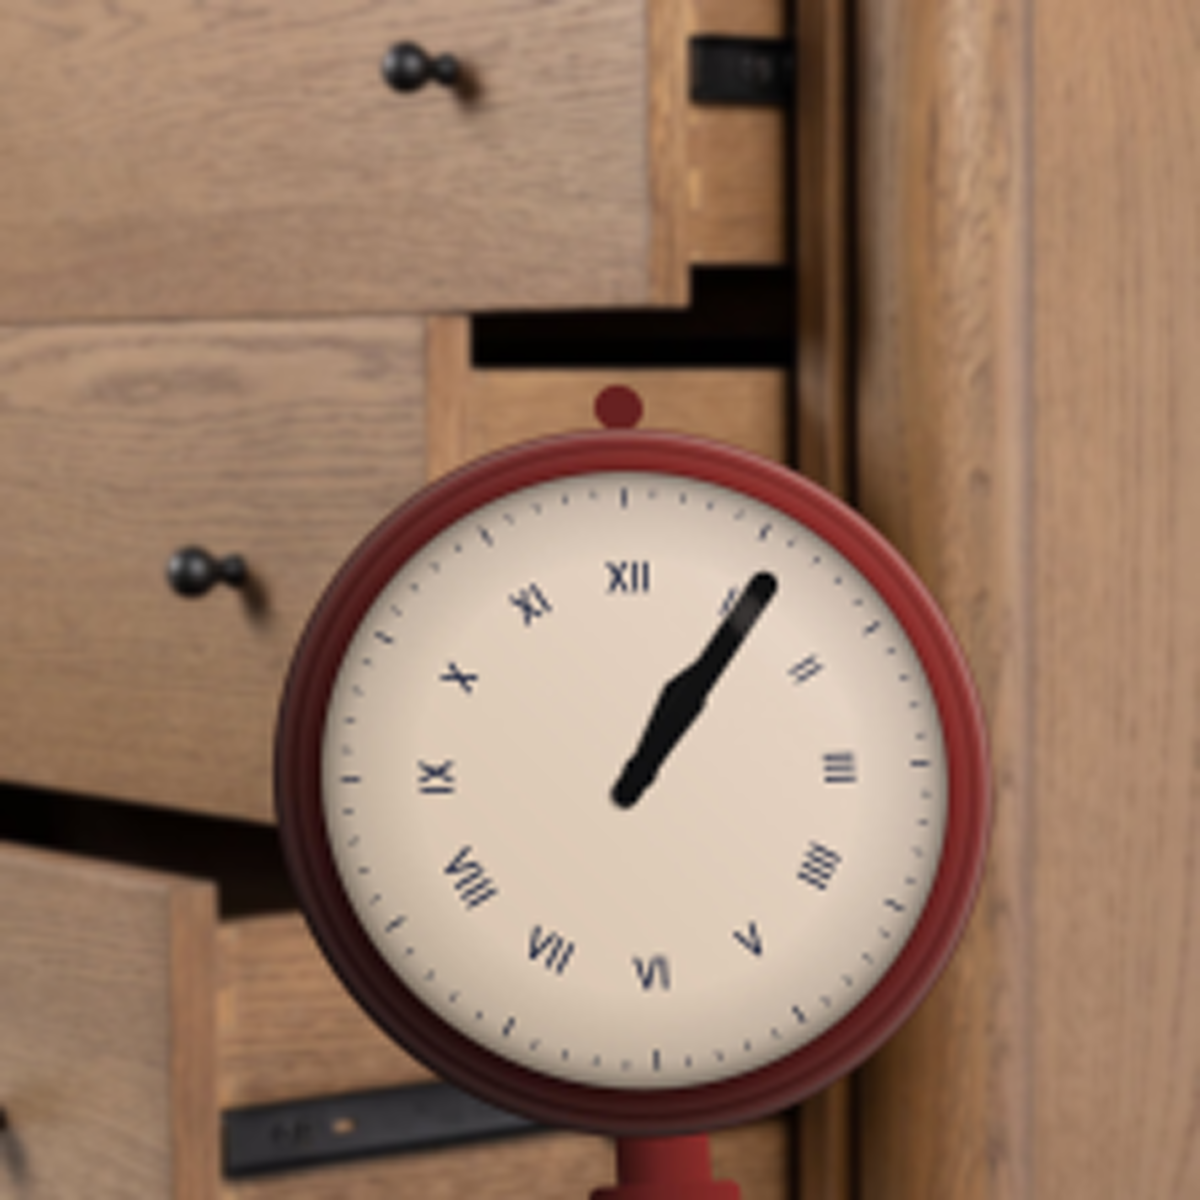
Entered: 1 h 06 min
